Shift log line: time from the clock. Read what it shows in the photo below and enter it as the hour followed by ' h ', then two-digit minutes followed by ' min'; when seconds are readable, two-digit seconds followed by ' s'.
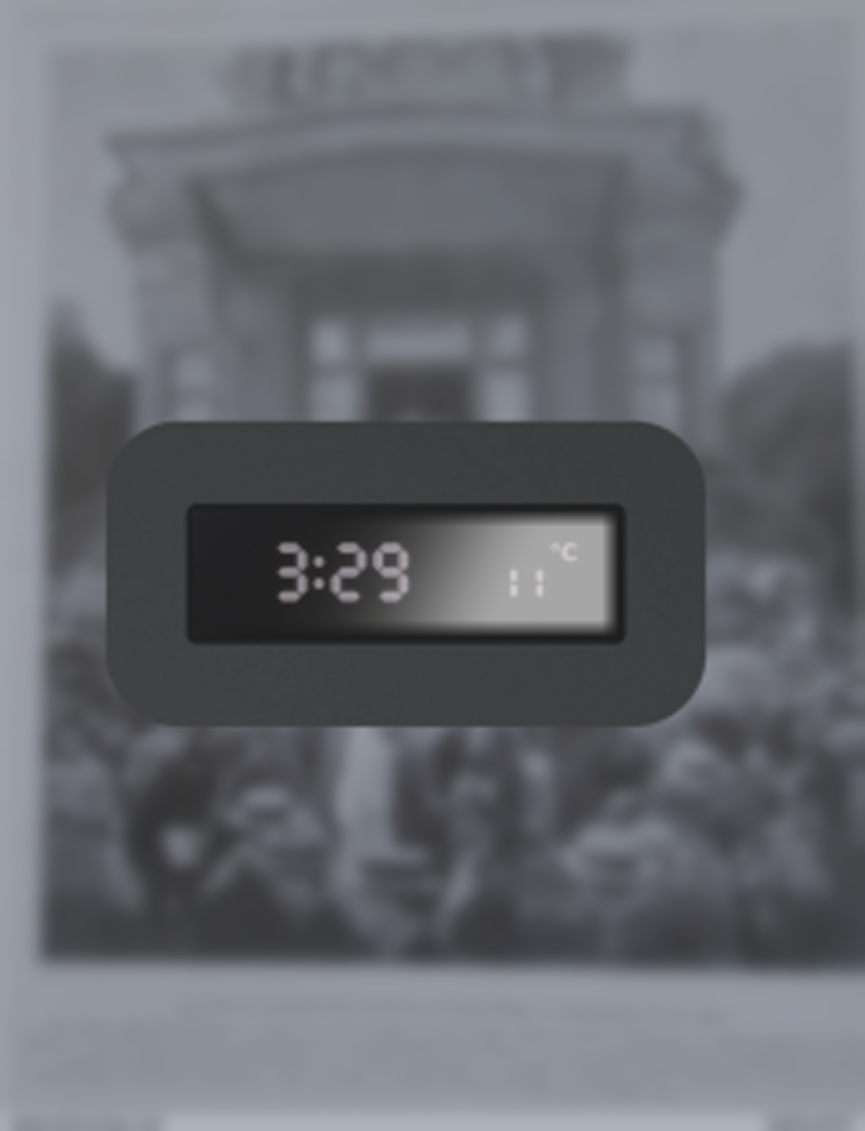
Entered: 3 h 29 min
